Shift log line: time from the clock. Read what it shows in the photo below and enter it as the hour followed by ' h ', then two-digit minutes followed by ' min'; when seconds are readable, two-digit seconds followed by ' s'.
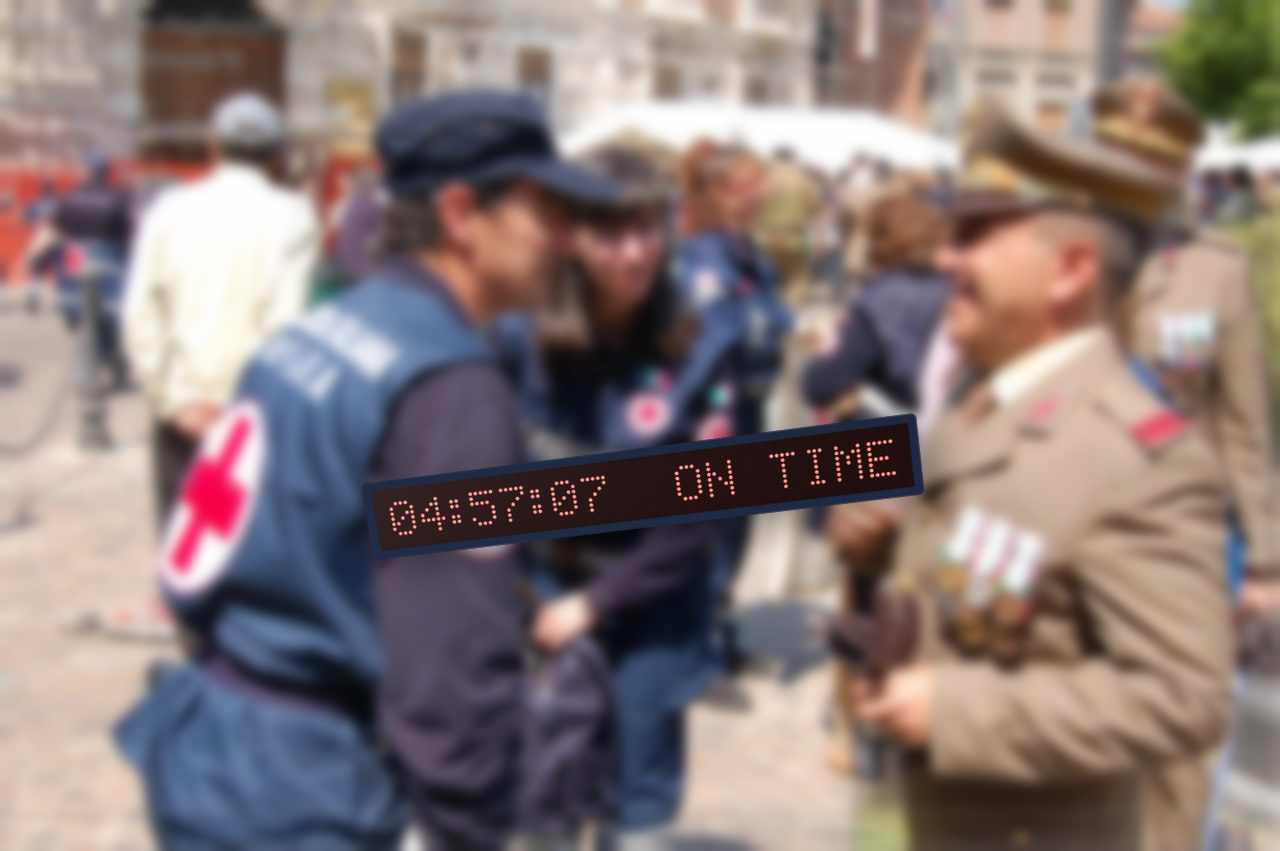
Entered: 4 h 57 min 07 s
